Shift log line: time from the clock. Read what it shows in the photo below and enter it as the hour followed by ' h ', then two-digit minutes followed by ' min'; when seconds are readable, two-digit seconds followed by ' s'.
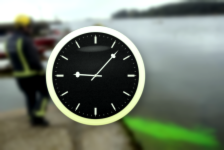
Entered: 9 h 07 min
